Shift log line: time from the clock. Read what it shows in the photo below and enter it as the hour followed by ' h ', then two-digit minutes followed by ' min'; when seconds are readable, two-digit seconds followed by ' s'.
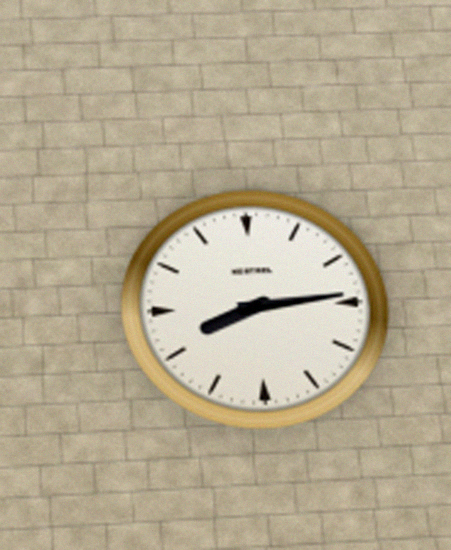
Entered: 8 h 14 min
